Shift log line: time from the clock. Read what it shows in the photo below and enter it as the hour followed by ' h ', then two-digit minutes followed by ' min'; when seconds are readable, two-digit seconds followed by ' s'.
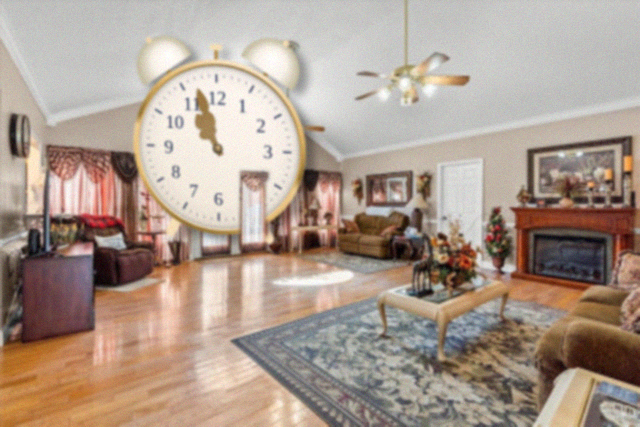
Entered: 10 h 57 min
